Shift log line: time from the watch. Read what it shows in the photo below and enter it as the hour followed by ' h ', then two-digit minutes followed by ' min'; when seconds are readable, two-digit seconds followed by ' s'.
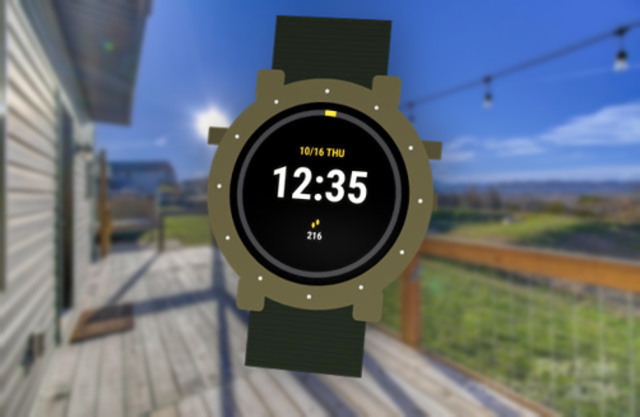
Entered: 12 h 35 min
